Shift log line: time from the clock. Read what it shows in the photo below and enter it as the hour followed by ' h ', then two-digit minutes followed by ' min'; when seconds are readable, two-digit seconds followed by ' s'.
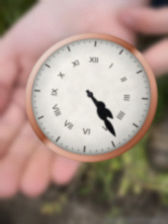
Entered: 4 h 24 min
